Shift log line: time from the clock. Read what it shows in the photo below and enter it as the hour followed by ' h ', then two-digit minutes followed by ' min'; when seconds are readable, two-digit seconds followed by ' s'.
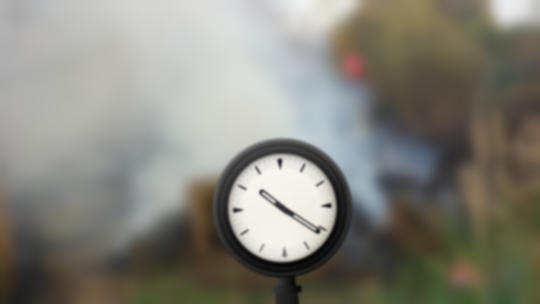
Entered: 10 h 21 min
